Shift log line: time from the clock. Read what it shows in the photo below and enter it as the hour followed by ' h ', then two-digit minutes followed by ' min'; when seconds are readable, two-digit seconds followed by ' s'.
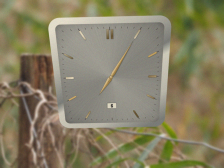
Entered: 7 h 05 min
